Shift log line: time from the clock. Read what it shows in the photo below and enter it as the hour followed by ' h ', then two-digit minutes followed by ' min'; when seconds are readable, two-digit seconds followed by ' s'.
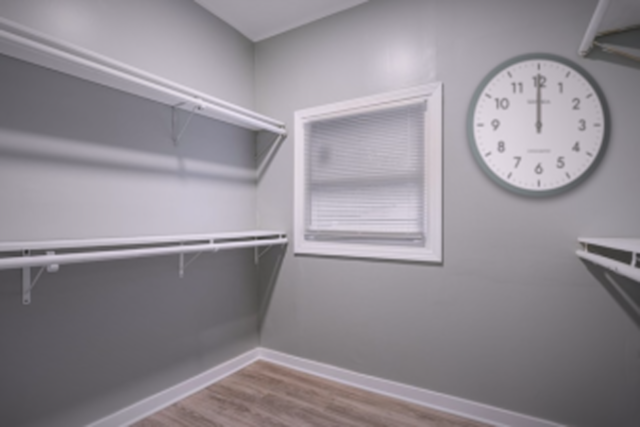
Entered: 12 h 00 min
